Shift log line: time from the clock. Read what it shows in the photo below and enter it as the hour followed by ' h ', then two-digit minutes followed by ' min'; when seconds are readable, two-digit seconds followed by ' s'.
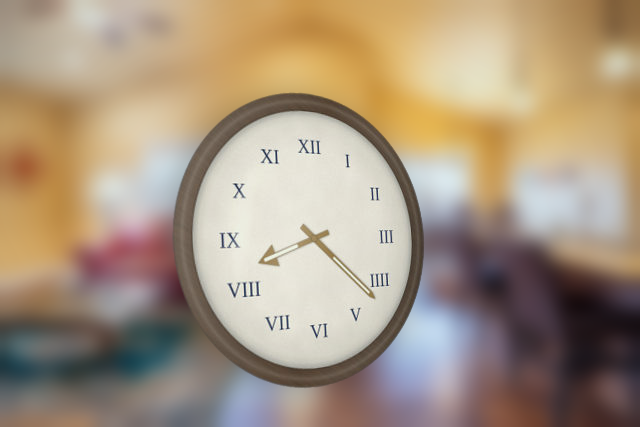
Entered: 8 h 22 min
